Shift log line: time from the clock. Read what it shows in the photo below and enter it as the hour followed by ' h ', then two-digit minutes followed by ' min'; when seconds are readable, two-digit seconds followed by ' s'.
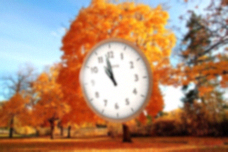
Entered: 10 h 58 min
